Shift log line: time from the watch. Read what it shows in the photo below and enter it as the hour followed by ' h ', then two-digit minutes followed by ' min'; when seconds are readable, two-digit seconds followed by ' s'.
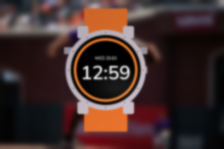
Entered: 12 h 59 min
